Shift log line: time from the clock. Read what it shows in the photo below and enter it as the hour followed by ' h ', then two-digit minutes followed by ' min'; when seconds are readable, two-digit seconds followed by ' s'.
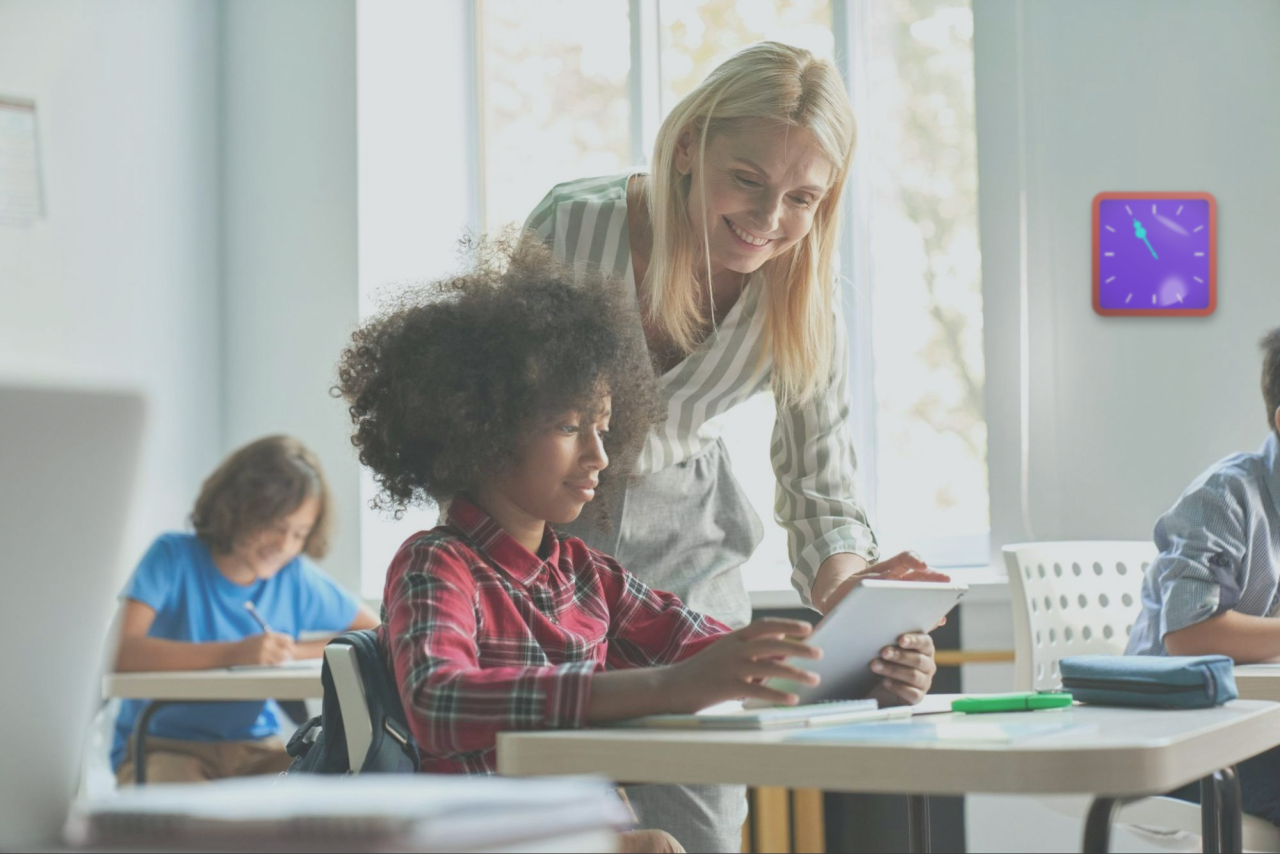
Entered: 10 h 55 min
